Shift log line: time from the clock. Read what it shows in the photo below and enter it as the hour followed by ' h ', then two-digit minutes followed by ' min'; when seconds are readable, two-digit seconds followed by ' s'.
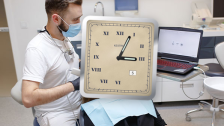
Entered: 3 h 04 min
